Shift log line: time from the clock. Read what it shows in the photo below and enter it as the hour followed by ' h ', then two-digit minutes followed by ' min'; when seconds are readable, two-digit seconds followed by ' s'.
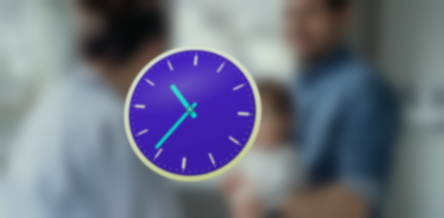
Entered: 10 h 36 min
